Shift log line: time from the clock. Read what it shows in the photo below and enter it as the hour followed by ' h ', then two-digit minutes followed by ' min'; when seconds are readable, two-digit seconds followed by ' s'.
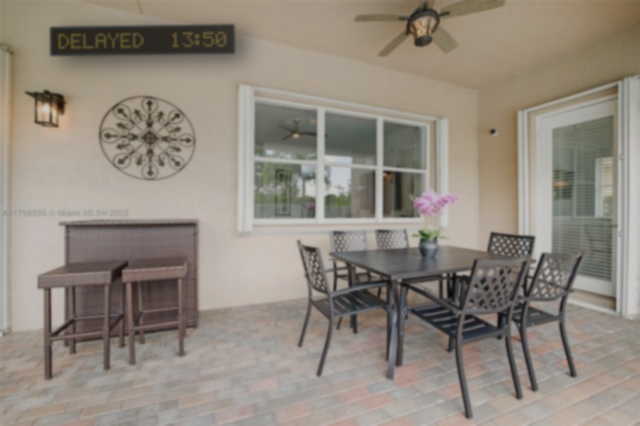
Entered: 13 h 50 min
